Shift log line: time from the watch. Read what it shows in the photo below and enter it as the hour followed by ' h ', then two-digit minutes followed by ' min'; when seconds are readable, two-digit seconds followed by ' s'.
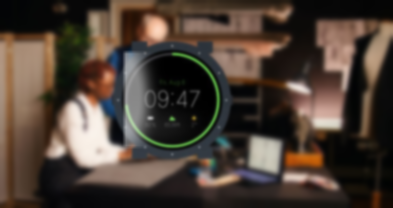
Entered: 9 h 47 min
